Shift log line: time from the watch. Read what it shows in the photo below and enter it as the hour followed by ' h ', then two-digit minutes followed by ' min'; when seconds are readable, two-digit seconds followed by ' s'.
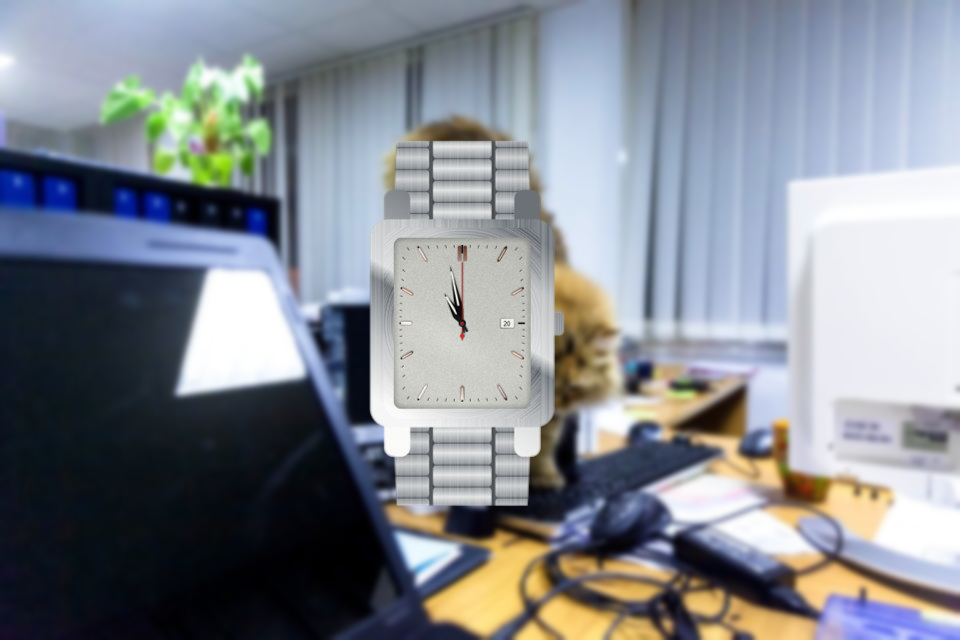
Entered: 10 h 58 min 00 s
